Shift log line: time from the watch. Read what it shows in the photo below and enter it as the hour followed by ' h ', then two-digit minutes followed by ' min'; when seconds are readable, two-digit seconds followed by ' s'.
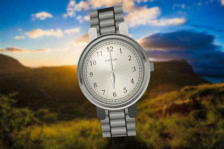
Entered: 6 h 00 min
